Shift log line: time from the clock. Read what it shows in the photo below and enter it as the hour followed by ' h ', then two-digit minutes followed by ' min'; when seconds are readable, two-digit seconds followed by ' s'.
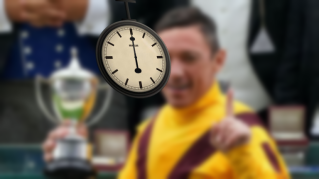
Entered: 6 h 00 min
